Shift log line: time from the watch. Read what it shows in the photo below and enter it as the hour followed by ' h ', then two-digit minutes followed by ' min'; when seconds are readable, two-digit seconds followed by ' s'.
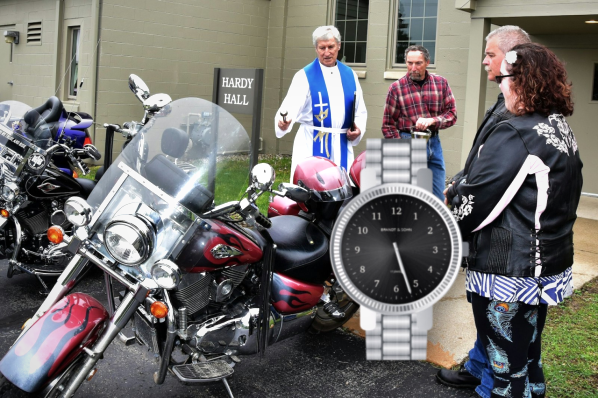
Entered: 5 h 27 min
